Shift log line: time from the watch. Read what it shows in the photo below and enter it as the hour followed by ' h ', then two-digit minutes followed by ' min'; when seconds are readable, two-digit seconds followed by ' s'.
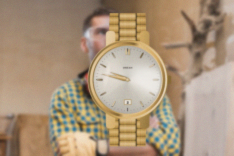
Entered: 9 h 47 min
